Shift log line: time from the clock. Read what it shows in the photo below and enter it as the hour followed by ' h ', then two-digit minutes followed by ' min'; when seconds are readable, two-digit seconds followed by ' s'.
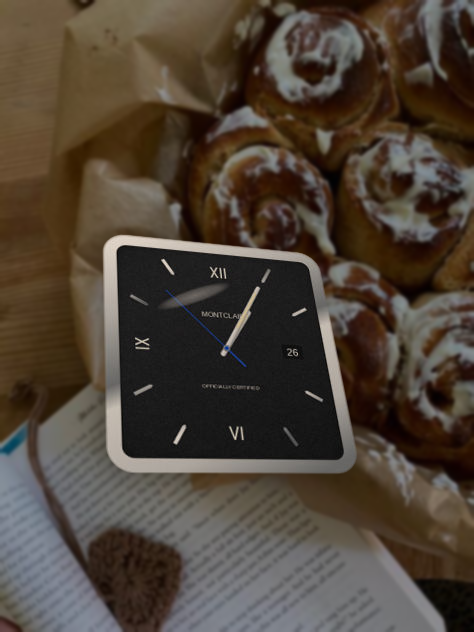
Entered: 1 h 04 min 53 s
